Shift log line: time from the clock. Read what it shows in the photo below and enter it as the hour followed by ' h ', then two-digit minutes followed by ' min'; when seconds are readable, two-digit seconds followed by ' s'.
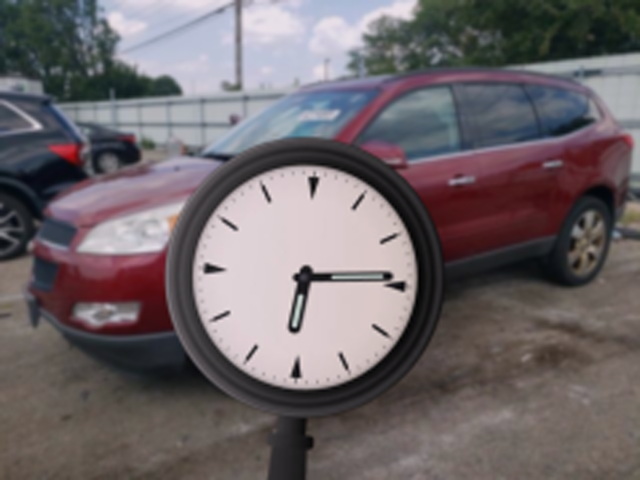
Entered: 6 h 14 min
